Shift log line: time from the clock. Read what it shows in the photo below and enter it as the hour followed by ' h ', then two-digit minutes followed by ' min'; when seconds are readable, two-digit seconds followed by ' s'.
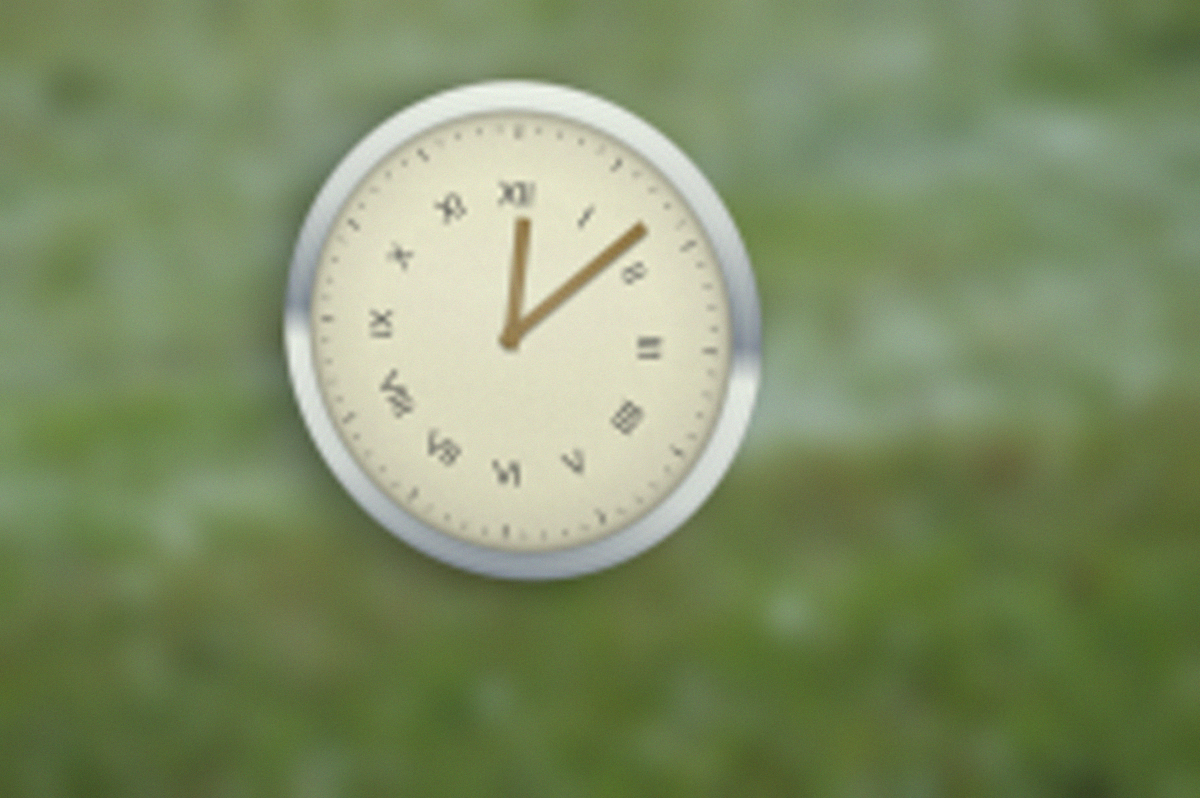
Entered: 12 h 08 min
